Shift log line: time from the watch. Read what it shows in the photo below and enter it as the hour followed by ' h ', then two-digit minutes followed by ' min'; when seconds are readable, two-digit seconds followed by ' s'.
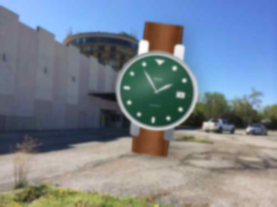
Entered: 1 h 54 min
